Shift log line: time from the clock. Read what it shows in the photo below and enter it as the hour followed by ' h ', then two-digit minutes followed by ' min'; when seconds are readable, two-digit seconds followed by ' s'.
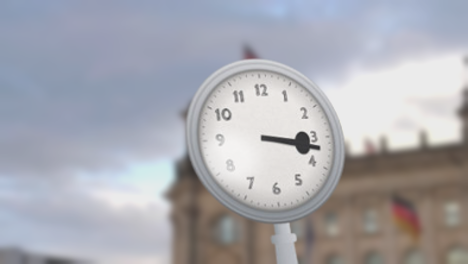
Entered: 3 h 17 min
